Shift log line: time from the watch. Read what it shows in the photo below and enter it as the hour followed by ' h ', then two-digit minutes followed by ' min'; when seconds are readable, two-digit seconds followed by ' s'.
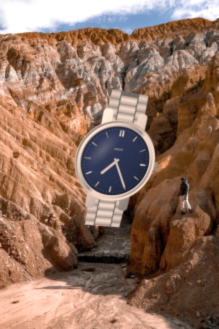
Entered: 7 h 25 min
